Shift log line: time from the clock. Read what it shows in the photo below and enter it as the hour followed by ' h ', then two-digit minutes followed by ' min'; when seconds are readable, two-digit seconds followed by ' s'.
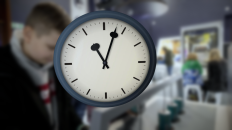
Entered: 11 h 03 min
